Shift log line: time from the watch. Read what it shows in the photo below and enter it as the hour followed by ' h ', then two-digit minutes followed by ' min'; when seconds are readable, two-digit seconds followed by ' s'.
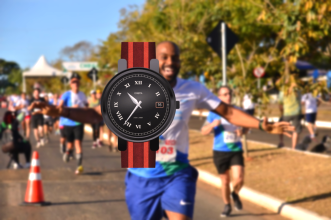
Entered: 10 h 36 min
